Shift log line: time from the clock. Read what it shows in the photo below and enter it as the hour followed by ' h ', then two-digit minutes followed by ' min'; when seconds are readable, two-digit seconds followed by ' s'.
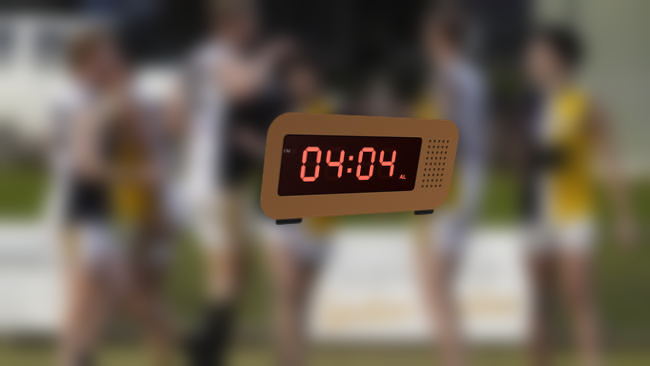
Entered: 4 h 04 min
